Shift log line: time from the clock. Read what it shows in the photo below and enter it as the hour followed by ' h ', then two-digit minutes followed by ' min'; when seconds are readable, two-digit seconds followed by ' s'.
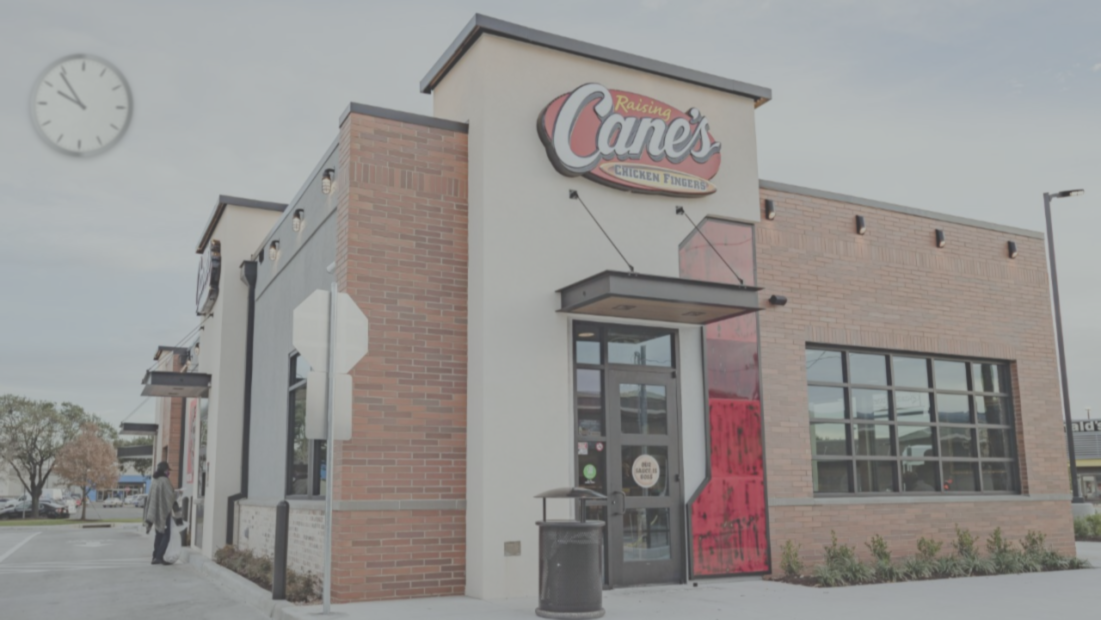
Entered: 9 h 54 min
